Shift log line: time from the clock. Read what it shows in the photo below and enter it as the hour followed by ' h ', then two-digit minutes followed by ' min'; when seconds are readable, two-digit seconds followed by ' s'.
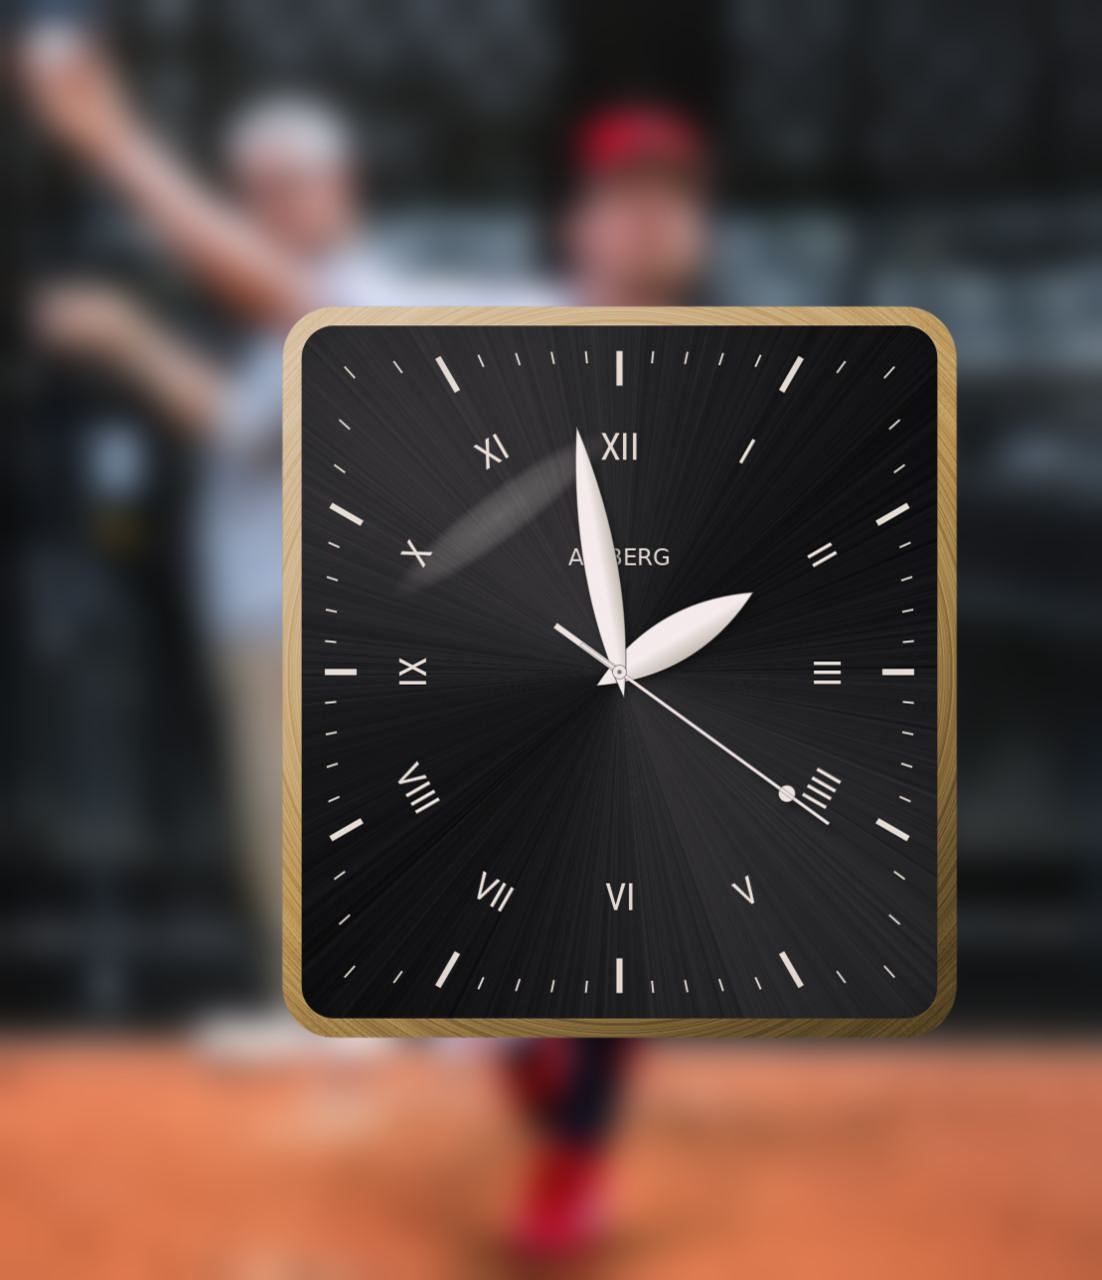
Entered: 1 h 58 min 21 s
